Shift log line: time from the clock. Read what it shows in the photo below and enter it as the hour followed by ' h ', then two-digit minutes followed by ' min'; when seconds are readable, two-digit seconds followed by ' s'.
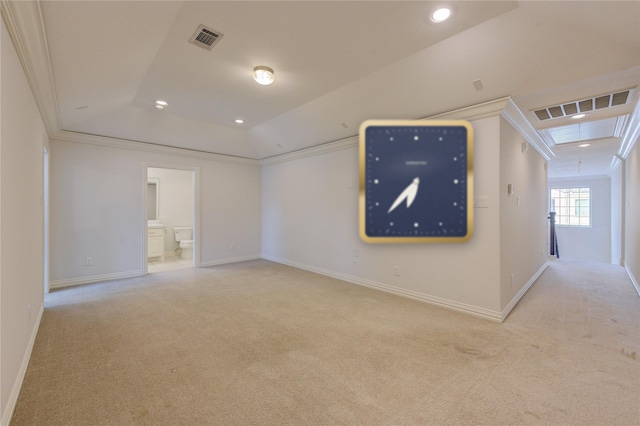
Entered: 6 h 37 min
